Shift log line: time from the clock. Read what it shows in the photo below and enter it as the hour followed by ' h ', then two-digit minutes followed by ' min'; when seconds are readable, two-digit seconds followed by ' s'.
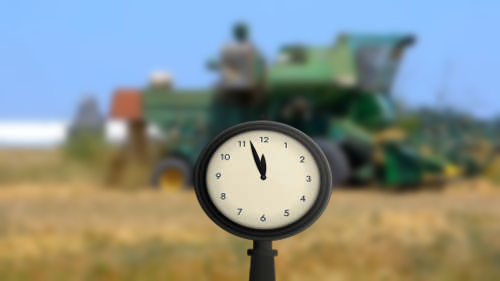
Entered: 11 h 57 min
